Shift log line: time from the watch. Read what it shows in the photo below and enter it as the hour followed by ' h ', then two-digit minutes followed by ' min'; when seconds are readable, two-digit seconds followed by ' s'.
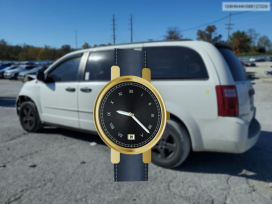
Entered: 9 h 22 min
